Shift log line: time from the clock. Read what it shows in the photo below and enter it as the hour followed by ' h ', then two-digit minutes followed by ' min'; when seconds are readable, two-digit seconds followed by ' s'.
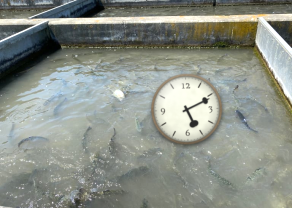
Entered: 5 h 11 min
